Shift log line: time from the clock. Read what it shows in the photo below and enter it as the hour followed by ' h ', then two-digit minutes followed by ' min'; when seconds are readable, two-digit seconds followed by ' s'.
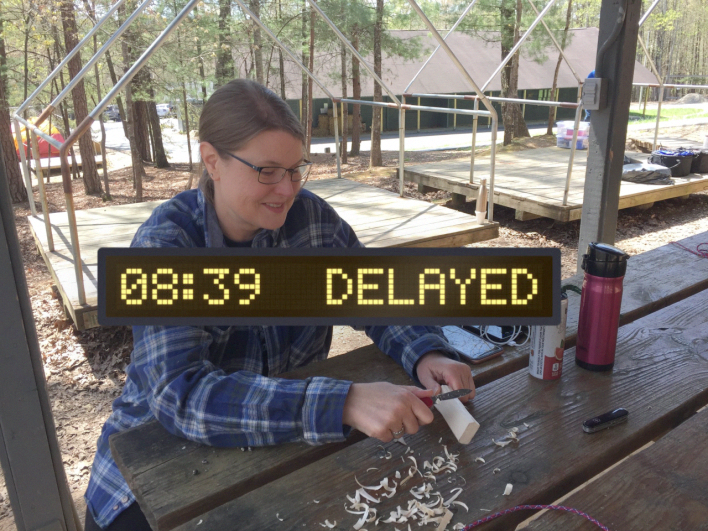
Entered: 8 h 39 min
